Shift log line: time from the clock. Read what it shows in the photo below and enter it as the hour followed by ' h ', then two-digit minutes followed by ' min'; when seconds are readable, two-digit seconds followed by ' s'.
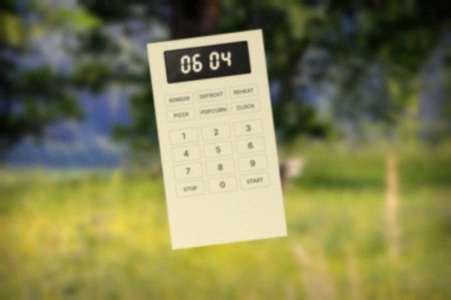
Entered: 6 h 04 min
